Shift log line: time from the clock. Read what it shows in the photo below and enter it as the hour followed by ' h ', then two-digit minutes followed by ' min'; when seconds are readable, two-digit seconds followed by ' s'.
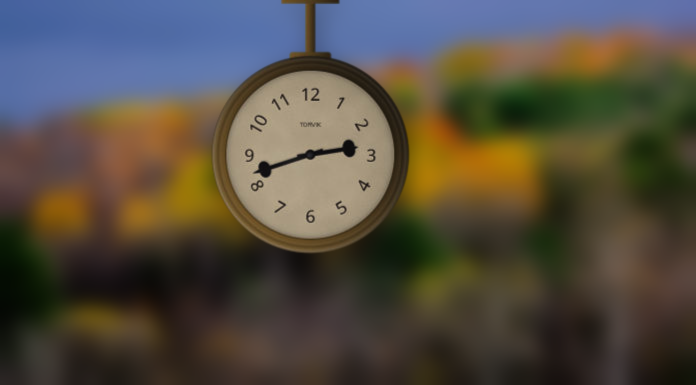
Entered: 2 h 42 min
